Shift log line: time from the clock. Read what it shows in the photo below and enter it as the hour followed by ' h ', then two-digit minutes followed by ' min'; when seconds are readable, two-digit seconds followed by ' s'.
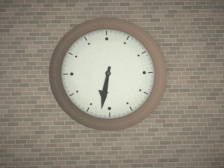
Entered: 6 h 32 min
